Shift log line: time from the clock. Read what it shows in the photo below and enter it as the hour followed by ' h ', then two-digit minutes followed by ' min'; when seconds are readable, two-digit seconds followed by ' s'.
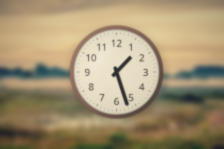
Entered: 1 h 27 min
